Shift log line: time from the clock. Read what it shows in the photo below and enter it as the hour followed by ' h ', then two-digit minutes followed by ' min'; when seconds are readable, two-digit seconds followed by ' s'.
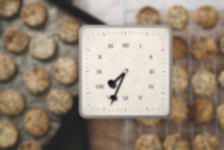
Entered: 7 h 34 min
